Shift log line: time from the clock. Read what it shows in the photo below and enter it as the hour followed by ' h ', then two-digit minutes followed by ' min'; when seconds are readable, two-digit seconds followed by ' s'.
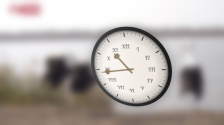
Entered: 10 h 44 min
